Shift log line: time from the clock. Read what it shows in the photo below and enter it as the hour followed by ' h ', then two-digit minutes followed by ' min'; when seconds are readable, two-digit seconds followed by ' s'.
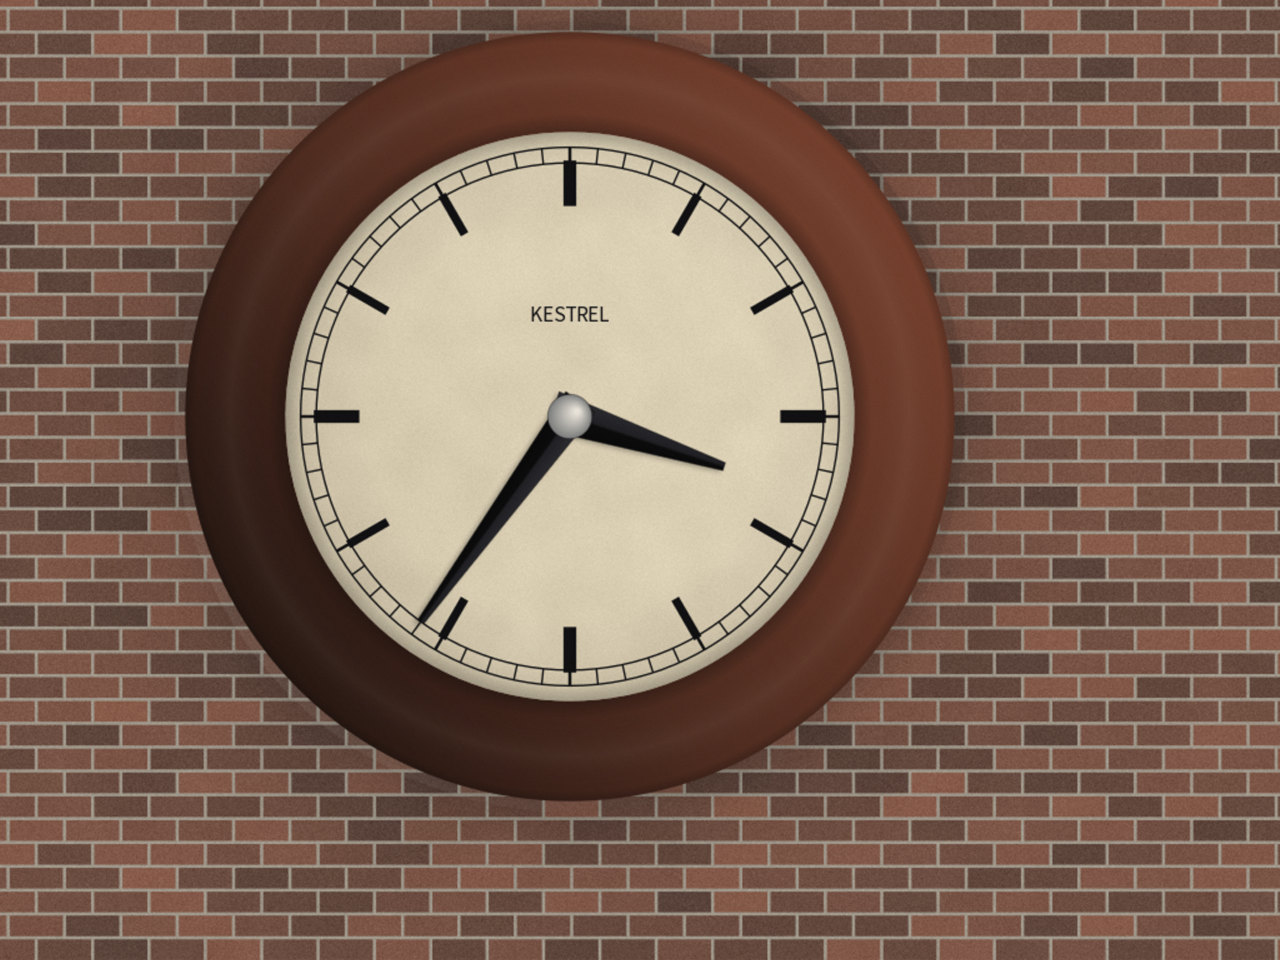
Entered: 3 h 36 min
